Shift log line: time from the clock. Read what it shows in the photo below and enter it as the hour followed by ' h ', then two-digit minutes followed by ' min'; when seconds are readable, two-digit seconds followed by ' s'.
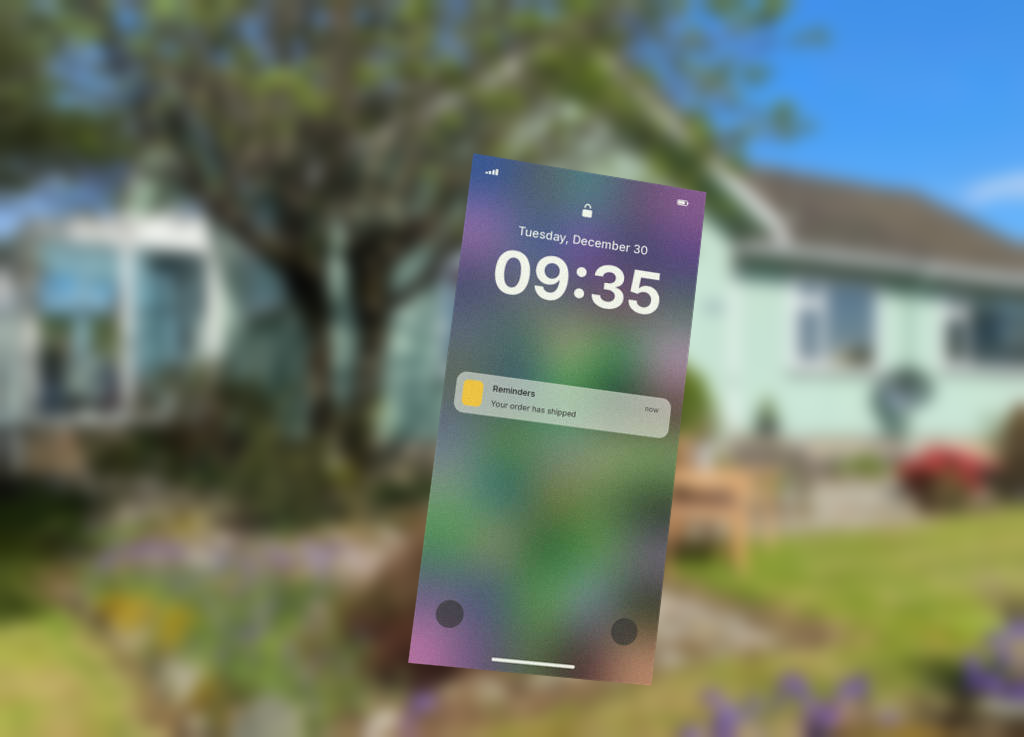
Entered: 9 h 35 min
